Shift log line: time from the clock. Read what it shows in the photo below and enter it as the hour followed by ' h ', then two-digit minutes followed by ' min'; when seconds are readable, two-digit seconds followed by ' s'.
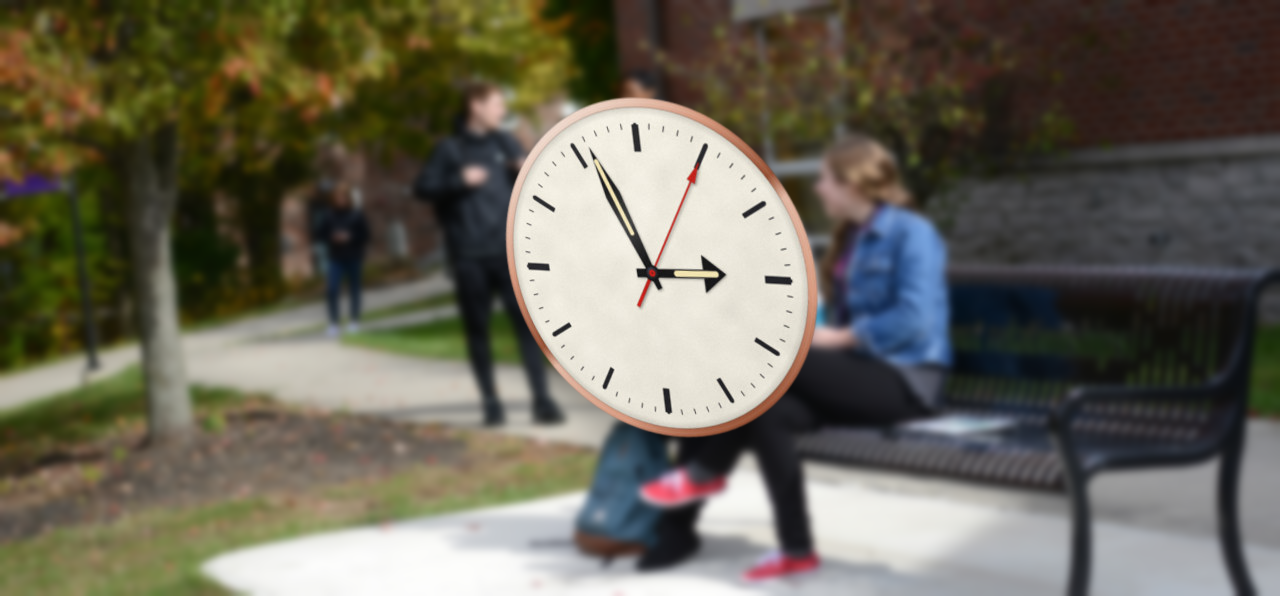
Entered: 2 h 56 min 05 s
